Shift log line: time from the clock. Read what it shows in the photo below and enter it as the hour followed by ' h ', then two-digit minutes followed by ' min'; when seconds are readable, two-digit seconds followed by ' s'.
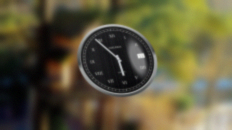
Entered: 5 h 54 min
